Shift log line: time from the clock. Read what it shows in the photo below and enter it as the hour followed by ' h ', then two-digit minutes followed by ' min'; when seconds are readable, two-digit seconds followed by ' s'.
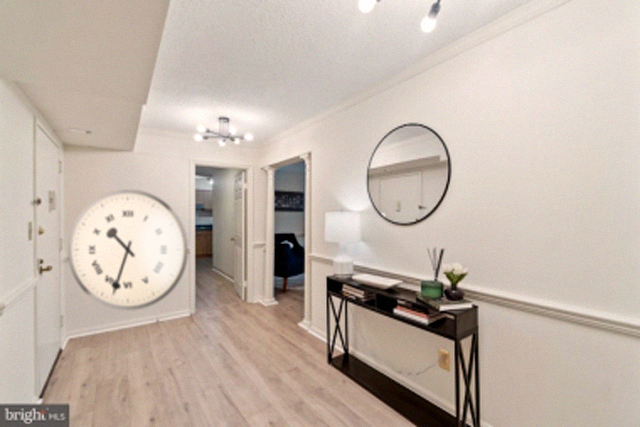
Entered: 10 h 33 min
